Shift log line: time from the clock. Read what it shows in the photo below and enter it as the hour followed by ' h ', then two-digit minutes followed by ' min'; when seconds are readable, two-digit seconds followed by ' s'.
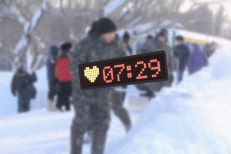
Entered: 7 h 29 min
